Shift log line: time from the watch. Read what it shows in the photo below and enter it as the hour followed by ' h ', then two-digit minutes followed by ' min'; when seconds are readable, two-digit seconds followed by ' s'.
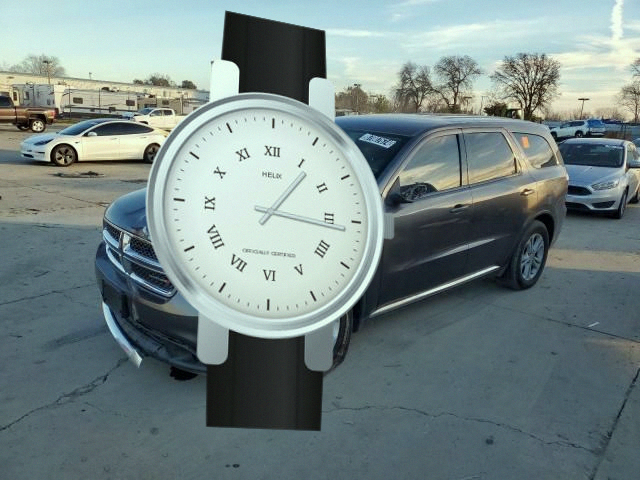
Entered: 1 h 16 min
